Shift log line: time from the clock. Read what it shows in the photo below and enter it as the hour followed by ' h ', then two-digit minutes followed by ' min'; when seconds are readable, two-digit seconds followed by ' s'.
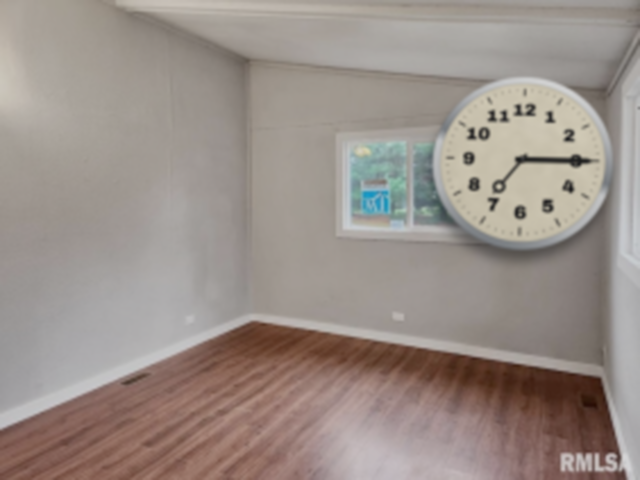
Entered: 7 h 15 min
